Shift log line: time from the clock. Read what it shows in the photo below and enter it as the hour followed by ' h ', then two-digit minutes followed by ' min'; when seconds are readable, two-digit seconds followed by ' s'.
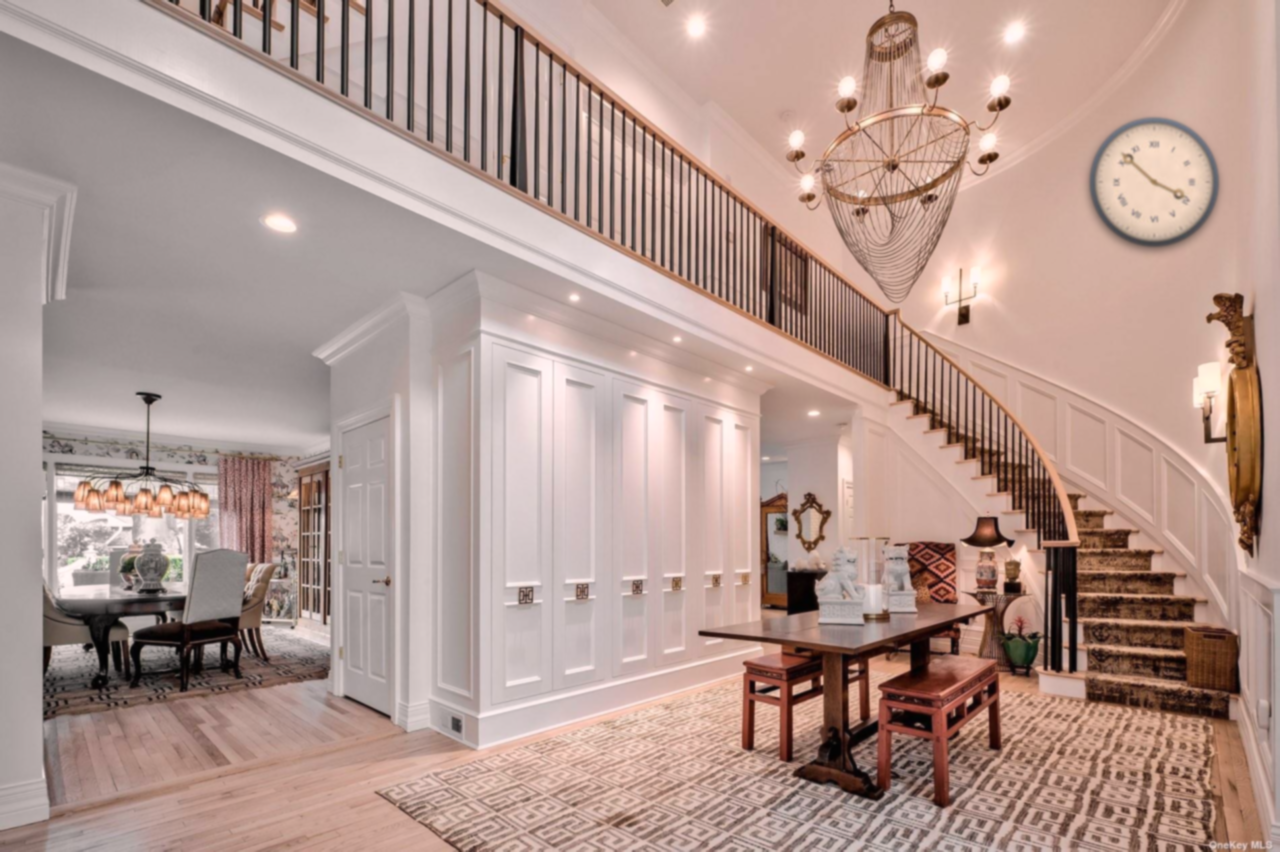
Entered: 3 h 52 min
